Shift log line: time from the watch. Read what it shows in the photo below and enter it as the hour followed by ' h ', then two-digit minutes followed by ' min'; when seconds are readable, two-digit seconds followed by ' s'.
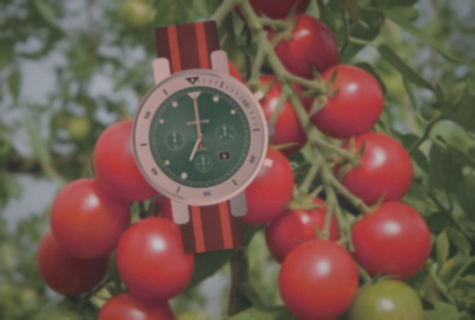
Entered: 7 h 00 min
